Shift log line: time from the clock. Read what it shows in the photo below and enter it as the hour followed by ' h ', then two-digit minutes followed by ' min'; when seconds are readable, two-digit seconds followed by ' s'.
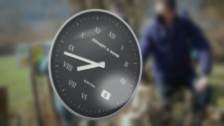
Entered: 7 h 43 min
